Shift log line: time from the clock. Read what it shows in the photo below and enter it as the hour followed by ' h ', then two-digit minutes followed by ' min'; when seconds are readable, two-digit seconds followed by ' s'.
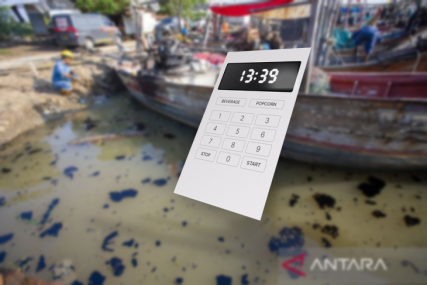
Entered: 13 h 39 min
